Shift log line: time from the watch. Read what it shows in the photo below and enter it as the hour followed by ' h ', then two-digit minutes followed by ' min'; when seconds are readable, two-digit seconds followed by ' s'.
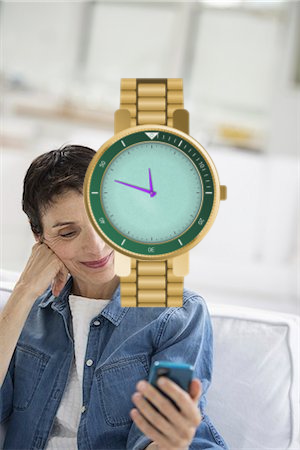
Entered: 11 h 48 min
